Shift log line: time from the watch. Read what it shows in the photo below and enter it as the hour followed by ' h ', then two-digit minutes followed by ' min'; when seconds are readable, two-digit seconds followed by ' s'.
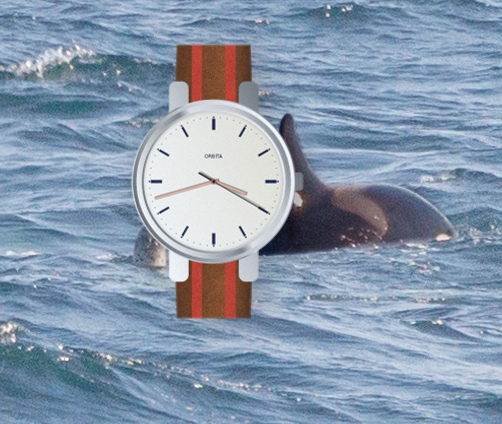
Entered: 3 h 42 min 20 s
